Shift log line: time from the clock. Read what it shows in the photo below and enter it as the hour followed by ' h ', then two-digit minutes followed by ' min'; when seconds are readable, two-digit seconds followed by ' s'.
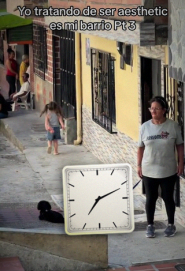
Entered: 7 h 11 min
